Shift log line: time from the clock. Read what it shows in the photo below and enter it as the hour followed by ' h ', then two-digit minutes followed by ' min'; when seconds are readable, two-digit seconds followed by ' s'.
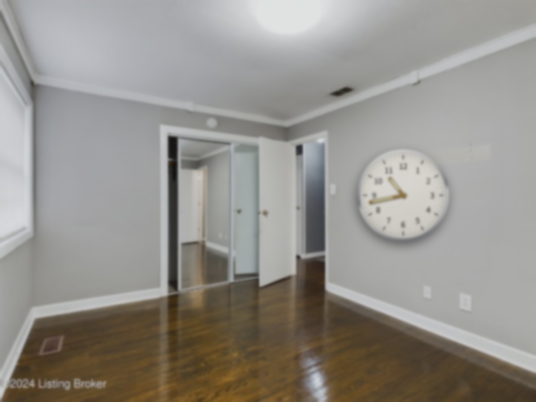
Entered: 10 h 43 min
